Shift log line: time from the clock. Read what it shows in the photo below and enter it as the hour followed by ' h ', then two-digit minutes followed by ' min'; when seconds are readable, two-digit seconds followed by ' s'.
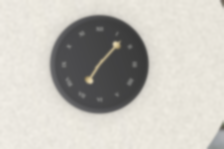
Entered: 7 h 07 min
